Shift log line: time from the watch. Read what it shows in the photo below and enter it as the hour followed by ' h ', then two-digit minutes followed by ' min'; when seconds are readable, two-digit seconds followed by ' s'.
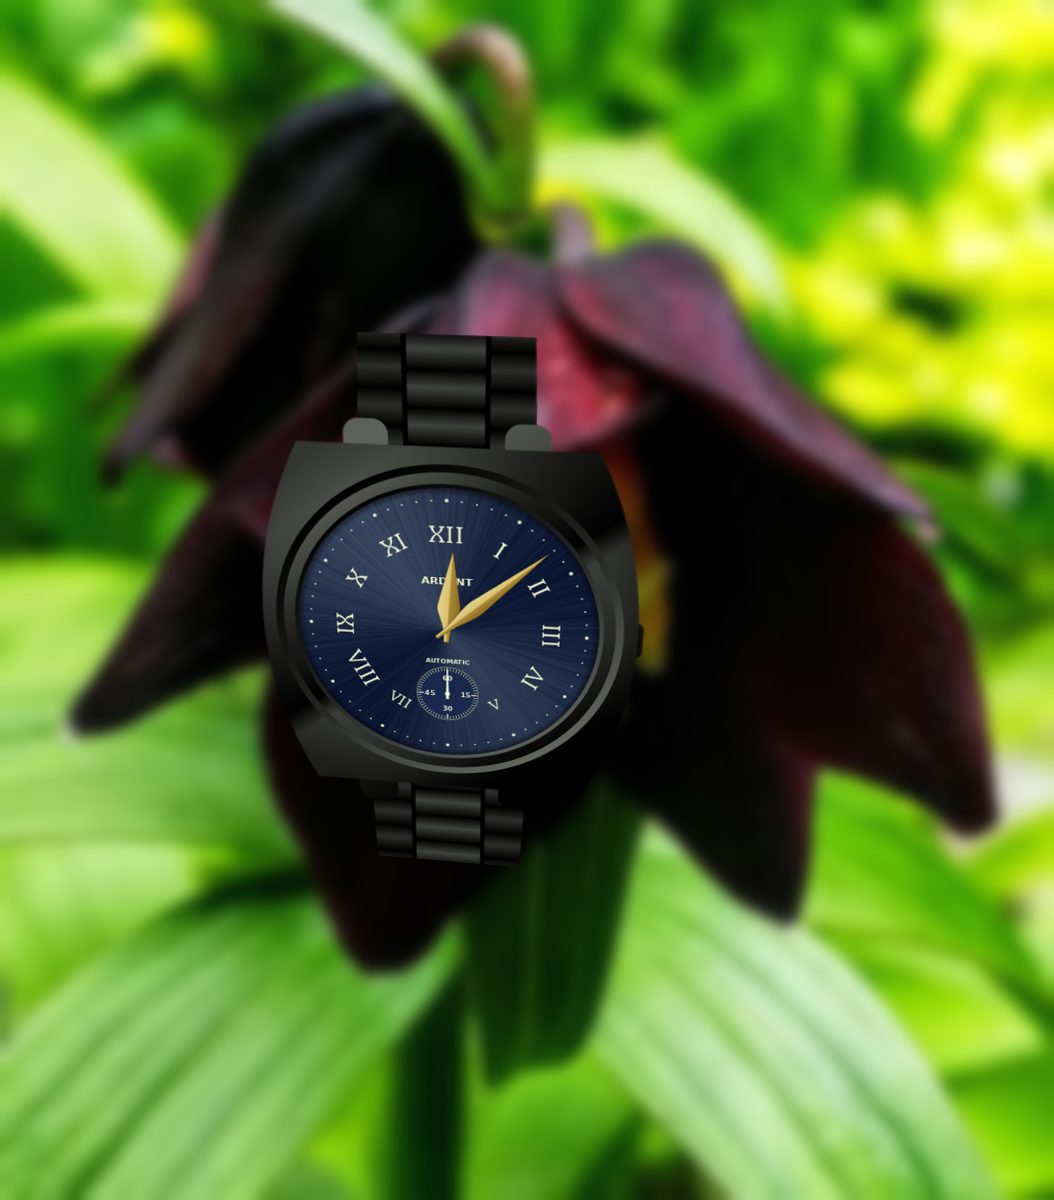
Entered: 12 h 08 min
